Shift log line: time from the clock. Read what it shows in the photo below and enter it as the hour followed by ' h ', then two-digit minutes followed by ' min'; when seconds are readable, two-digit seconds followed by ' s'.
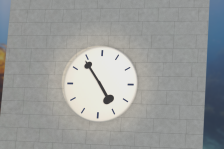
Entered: 4 h 54 min
